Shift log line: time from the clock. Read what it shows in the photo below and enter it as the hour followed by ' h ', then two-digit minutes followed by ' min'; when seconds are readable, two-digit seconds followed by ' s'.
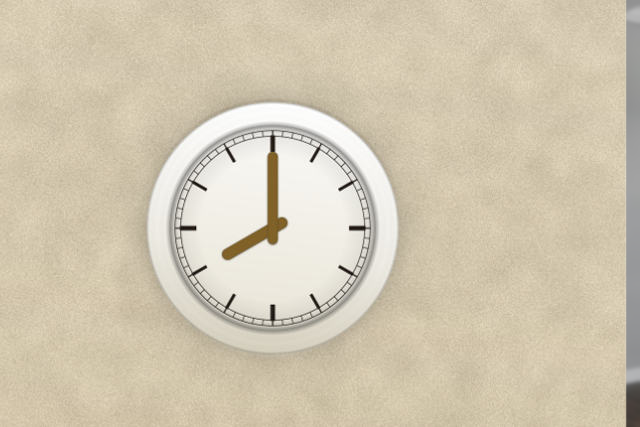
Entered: 8 h 00 min
